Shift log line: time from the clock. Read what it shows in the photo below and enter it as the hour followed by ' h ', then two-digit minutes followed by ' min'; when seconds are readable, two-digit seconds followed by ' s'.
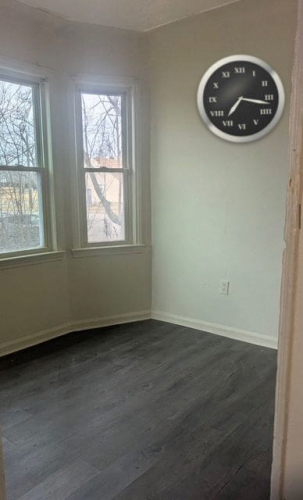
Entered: 7 h 17 min
